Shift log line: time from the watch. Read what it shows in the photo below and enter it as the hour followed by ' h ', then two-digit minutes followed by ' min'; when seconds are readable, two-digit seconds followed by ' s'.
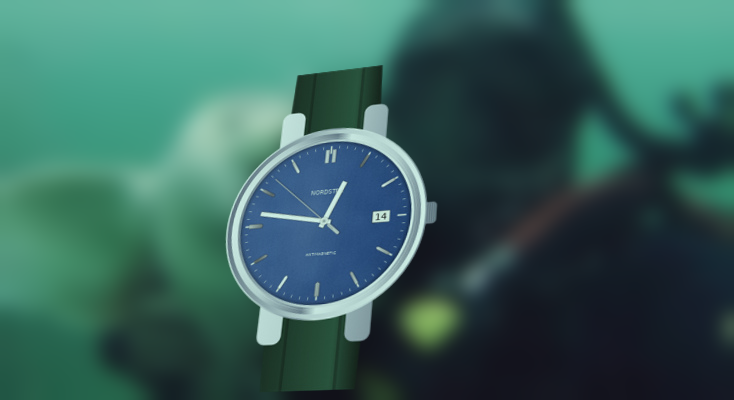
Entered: 12 h 46 min 52 s
